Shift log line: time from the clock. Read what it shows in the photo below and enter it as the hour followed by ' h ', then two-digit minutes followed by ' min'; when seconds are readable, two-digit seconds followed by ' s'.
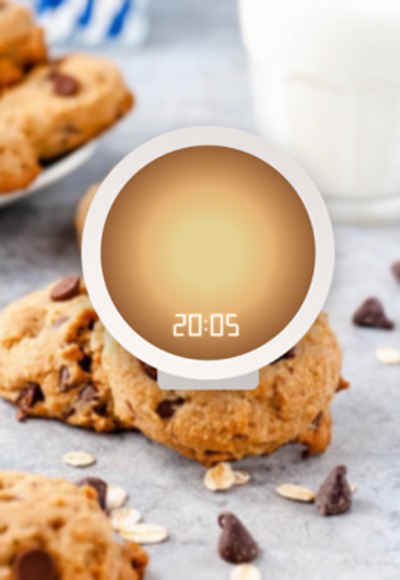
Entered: 20 h 05 min
